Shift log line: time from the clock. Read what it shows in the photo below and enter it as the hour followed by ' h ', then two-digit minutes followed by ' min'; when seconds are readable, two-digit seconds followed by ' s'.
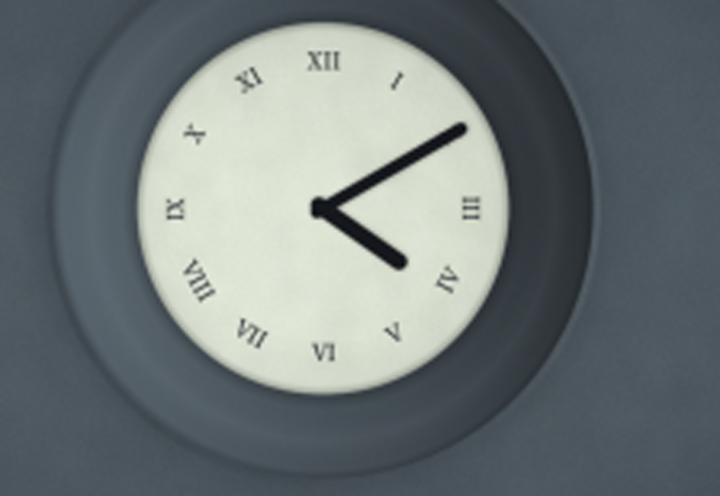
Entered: 4 h 10 min
